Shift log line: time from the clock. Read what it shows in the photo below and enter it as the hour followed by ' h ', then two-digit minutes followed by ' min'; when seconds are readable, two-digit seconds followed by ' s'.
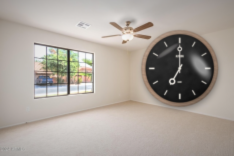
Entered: 7 h 00 min
